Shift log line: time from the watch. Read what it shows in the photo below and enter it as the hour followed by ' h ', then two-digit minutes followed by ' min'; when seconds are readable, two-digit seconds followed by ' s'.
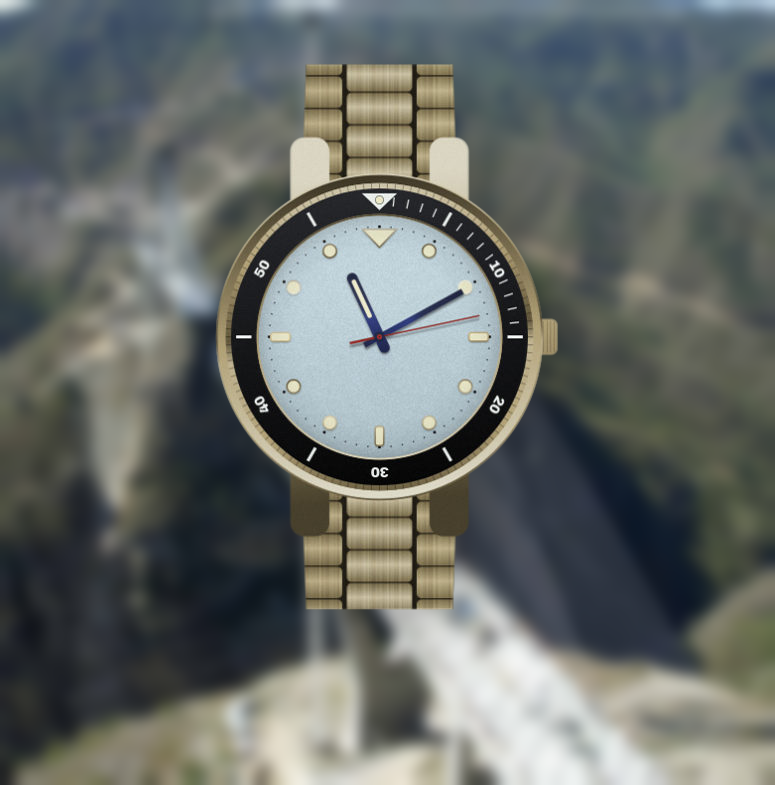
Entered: 11 h 10 min 13 s
